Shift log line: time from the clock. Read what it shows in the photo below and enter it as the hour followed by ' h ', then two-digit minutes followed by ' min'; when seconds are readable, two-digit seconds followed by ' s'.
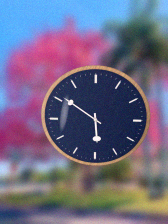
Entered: 5 h 51 min
